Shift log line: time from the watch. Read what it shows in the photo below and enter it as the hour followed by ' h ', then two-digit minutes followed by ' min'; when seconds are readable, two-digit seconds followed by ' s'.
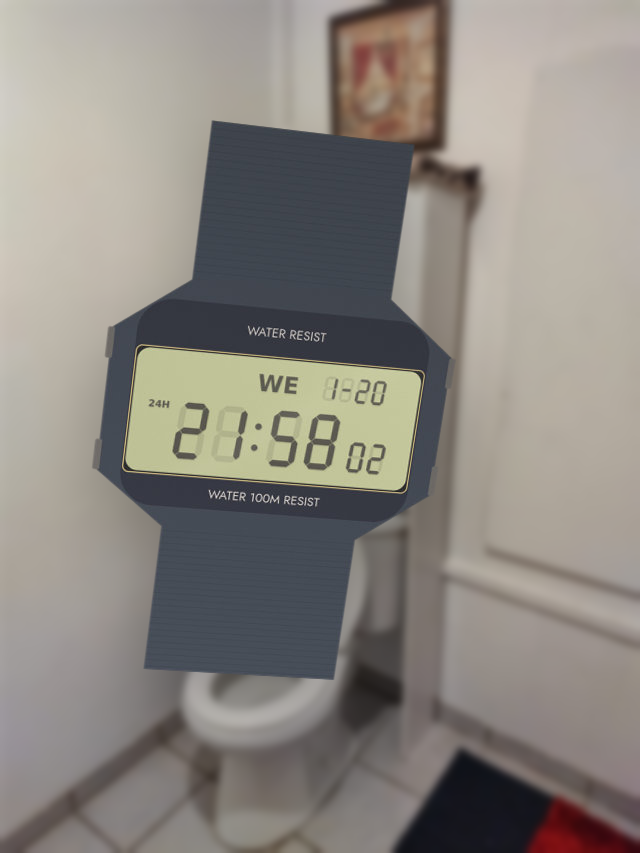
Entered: 21 h 58 min 02 s
